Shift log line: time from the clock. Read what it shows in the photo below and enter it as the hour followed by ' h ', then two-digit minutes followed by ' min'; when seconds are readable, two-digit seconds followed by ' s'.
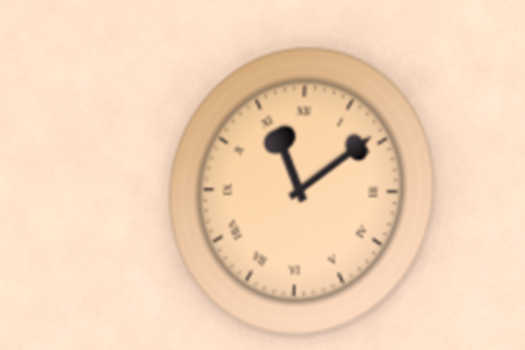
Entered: 11 h 09 min
